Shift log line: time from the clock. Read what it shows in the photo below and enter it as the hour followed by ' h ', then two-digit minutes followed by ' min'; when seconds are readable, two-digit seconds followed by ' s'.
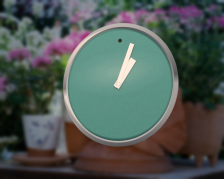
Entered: 1 h 03 min
